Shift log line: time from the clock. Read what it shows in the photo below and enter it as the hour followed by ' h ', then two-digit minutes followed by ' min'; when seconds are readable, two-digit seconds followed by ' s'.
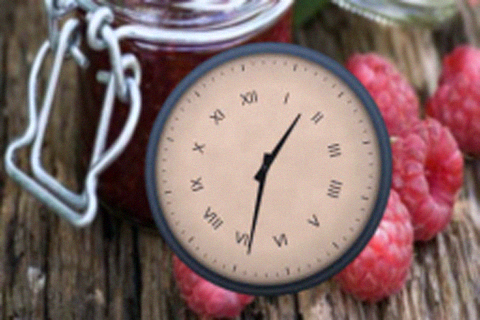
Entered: 1 h 34 min
